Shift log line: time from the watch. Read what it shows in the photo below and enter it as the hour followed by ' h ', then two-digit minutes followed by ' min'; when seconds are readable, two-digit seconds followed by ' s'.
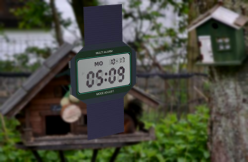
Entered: 5 h 09 min
